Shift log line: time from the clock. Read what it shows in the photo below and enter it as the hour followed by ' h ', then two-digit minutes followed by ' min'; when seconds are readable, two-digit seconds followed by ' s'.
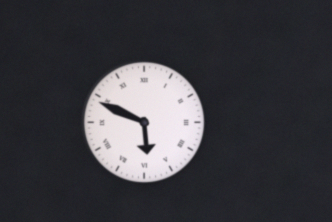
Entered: 5 h 49 min
